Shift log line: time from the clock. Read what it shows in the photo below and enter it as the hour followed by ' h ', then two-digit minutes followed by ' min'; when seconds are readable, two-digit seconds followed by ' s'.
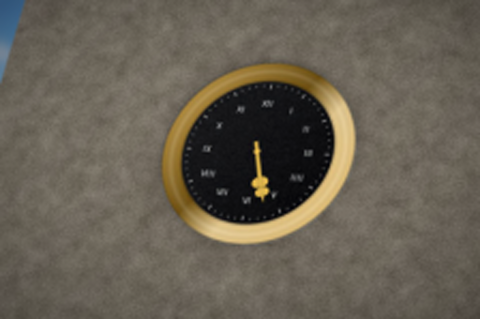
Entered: 5 h 27 min
